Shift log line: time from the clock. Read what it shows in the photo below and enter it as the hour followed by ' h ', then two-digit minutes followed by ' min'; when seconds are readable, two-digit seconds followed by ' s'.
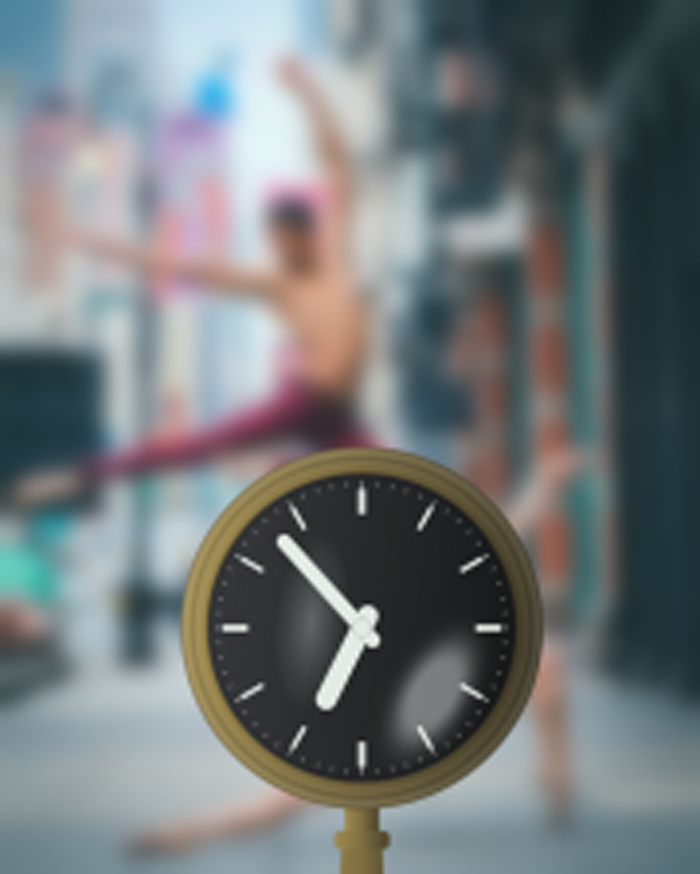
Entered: 6 h 53 min
